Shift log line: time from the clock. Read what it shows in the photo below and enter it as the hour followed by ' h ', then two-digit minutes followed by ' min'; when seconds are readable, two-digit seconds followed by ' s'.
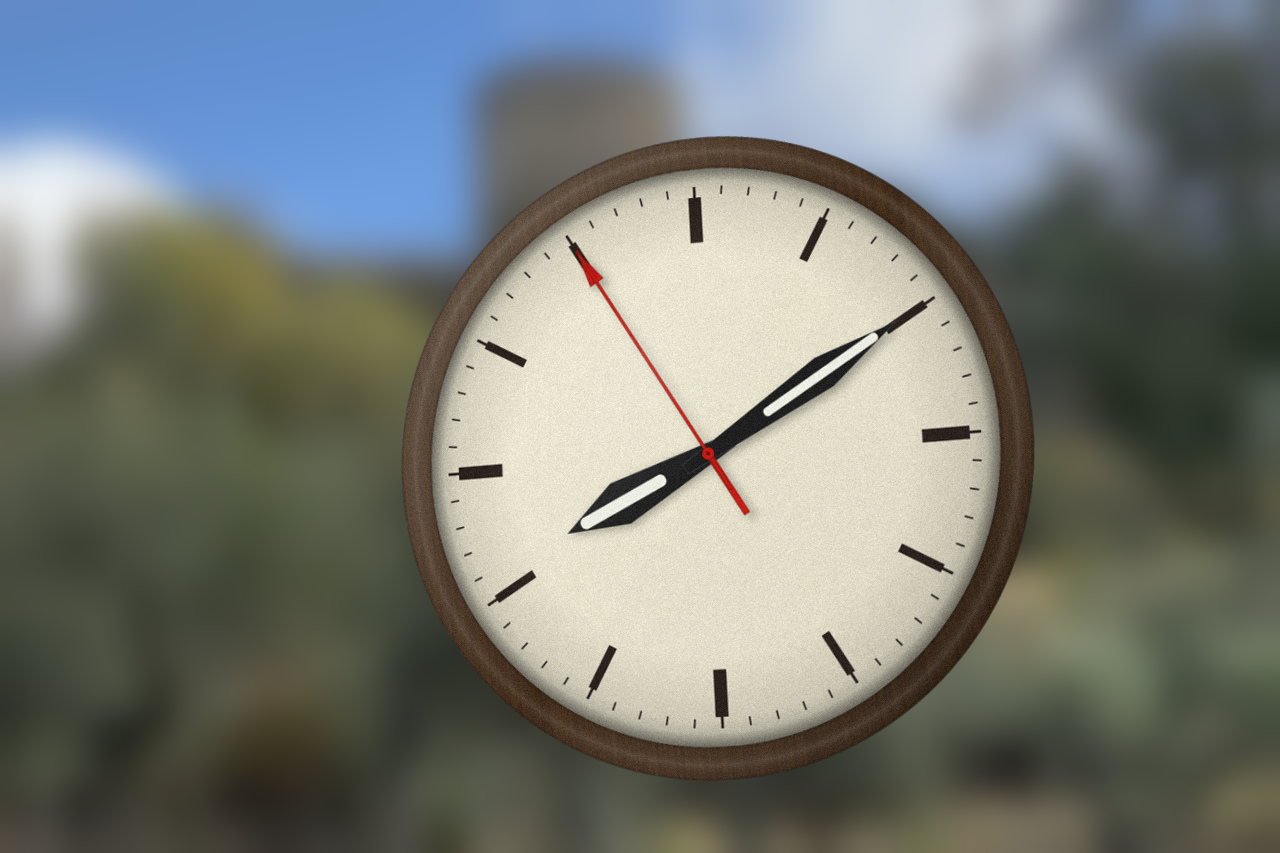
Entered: 8 h 09 min 55 s
